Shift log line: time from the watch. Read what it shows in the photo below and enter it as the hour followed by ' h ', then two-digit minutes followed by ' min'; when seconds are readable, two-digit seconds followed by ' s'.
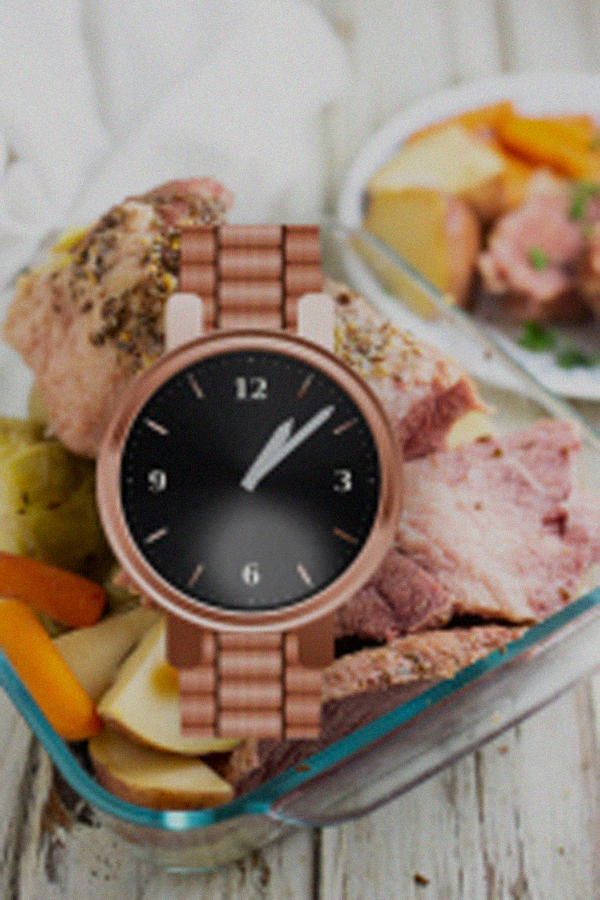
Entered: 1 h 08 min
